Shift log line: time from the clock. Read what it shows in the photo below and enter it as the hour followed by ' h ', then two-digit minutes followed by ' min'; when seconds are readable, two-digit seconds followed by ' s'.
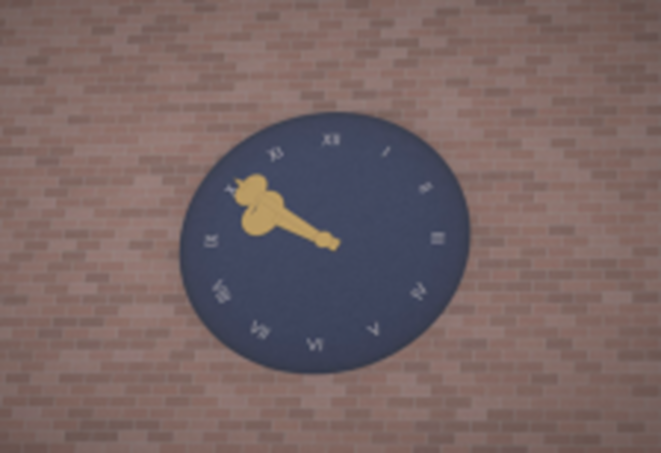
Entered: 9 h 51 min
